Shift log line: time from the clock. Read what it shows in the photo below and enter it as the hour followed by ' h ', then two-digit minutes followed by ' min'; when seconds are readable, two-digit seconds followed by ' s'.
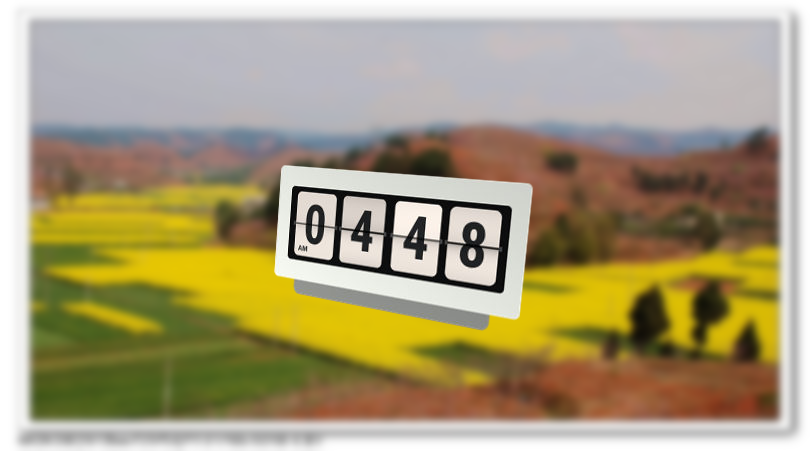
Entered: 4 h 48 min
